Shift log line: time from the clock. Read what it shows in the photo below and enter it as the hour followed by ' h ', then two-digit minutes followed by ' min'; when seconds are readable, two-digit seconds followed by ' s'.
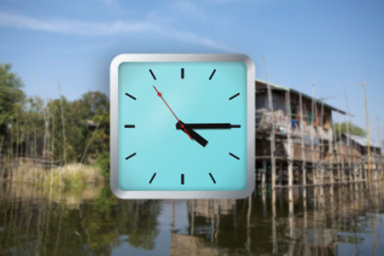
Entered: 4 h 14 min 54 s
